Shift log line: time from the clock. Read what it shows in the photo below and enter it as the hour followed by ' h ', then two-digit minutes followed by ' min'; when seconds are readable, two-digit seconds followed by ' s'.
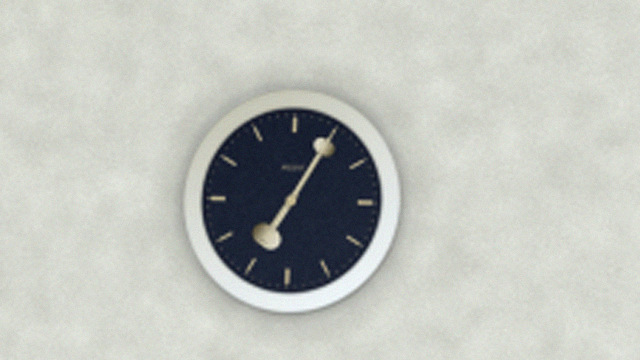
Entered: 7 h 05 min
